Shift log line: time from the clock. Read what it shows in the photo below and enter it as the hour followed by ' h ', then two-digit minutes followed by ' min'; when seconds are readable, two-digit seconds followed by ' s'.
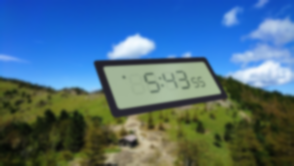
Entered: 5 h 43 min
